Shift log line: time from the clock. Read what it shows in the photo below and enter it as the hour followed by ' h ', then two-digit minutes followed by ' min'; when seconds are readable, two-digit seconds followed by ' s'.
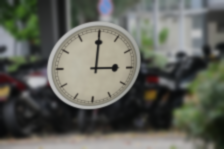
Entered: 3 h 00 min
